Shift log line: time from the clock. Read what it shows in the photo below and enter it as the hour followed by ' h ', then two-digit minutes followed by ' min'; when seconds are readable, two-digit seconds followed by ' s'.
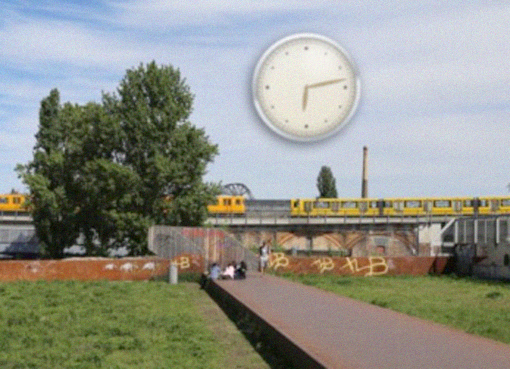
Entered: 6 h 13 min
